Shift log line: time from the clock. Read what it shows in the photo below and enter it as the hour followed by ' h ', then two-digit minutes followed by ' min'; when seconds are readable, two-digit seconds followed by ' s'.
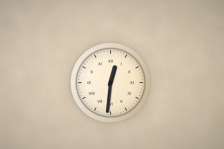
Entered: 12 h 31 min
